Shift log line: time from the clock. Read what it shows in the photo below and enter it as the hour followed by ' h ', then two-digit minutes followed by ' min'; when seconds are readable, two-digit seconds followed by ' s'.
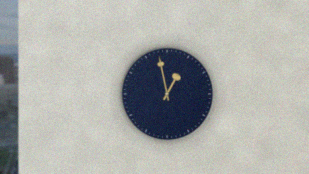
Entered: 12 h 58 min
